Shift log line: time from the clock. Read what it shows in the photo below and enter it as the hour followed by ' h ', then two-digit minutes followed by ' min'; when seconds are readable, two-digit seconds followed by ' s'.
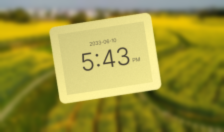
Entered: 5 h 43 min
